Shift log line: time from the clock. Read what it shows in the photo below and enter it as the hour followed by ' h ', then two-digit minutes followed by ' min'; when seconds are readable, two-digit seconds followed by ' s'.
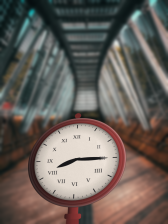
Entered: 8 h 15 min
